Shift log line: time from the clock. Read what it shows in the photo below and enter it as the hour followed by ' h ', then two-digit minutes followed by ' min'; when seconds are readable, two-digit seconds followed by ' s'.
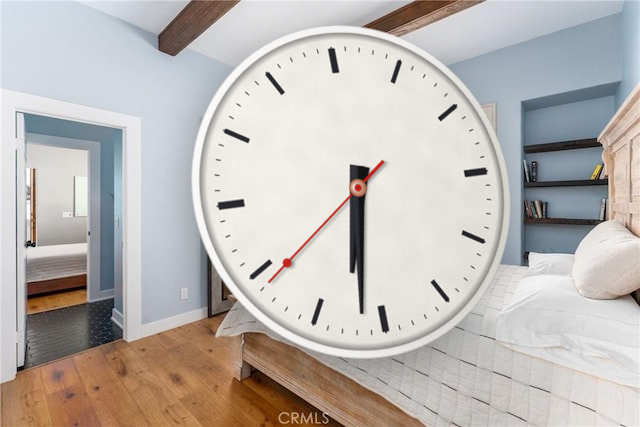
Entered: 6 h 31 min 39 s
